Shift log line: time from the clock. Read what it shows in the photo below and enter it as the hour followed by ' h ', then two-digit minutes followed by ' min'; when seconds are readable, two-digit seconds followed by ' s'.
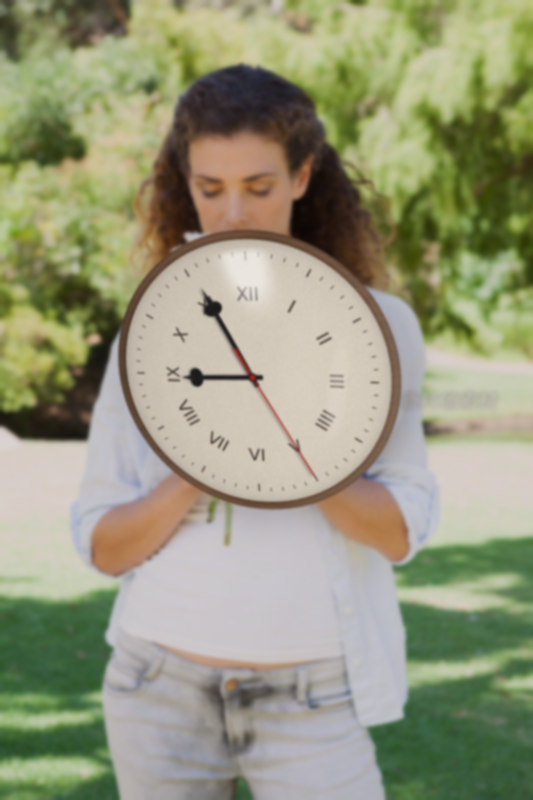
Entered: 8 h 55 min 25 s
